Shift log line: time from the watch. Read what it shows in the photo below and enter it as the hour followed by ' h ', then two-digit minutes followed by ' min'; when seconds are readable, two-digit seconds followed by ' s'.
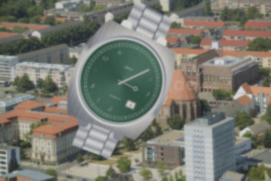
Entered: 3 h 07 min
